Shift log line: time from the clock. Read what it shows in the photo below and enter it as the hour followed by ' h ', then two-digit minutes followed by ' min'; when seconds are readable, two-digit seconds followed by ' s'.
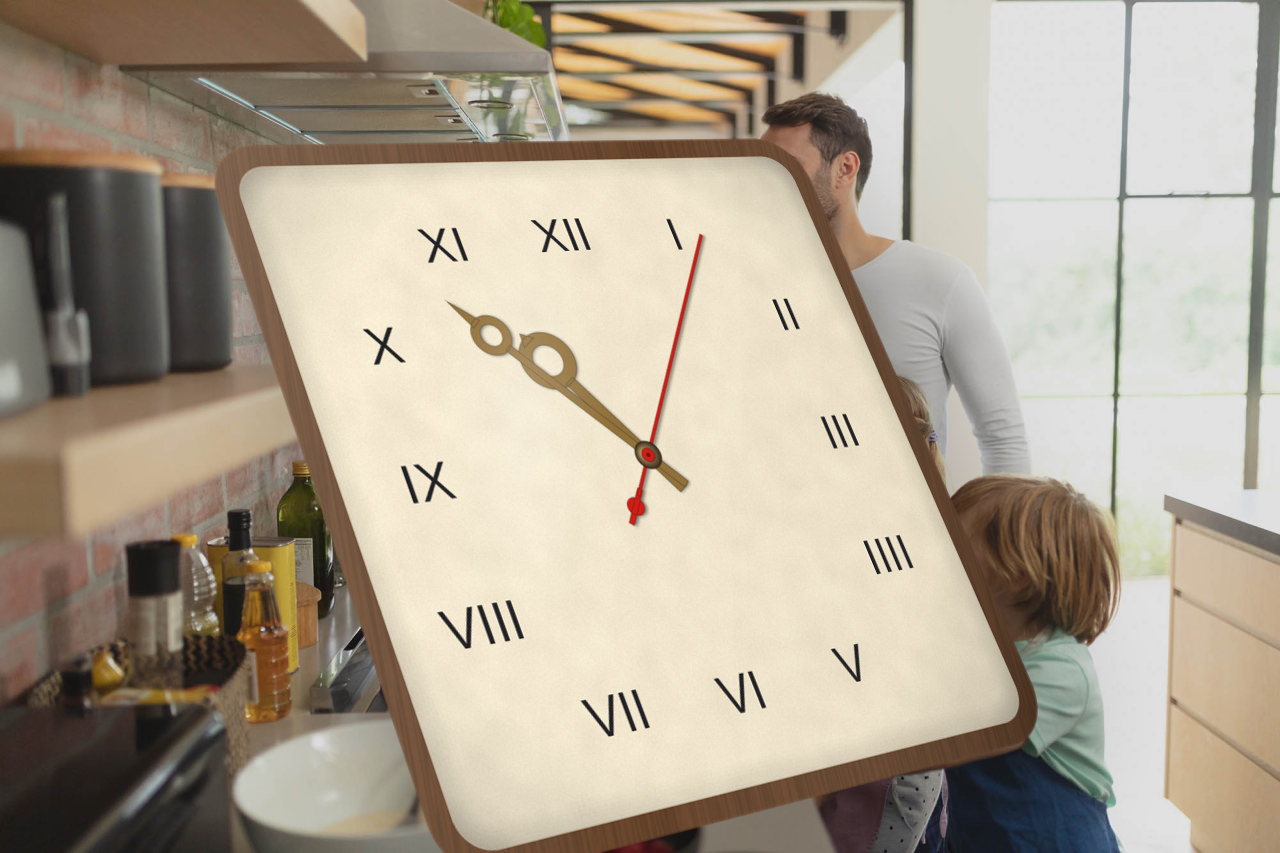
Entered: 10 h 53 min 06 s
